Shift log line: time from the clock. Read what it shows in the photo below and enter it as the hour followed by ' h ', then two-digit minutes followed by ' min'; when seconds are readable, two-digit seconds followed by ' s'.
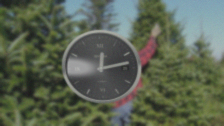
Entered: 12 h 13 min
